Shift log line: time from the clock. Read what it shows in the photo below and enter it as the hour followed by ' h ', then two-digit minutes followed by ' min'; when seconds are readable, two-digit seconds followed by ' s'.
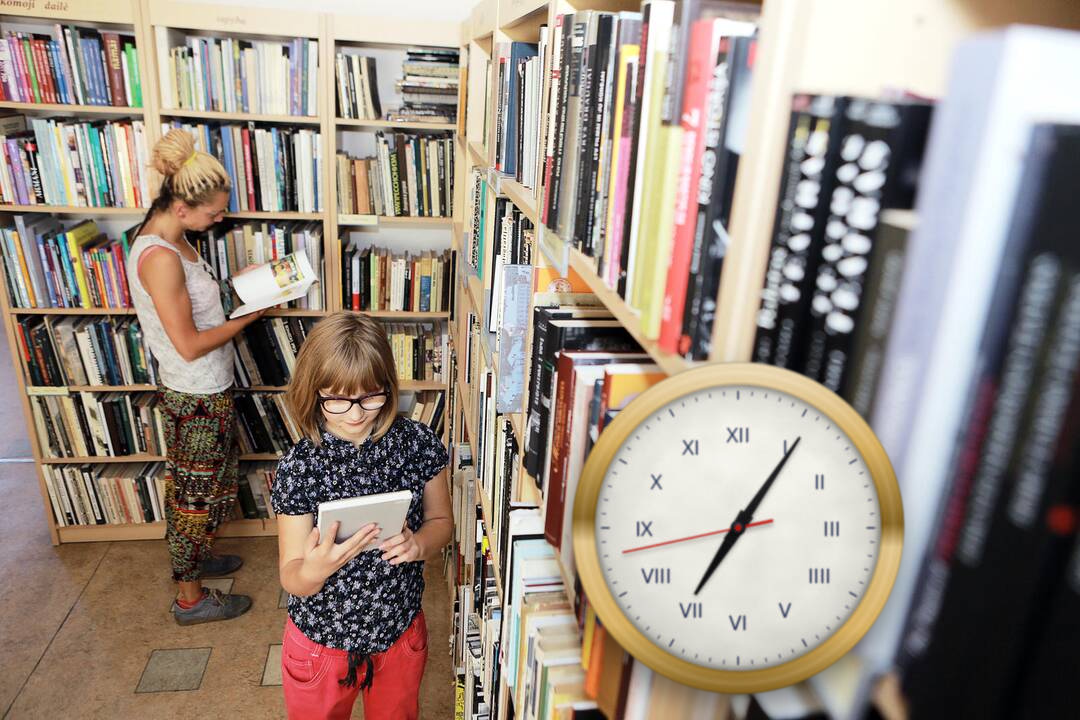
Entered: 7 h 05 min 43 s
